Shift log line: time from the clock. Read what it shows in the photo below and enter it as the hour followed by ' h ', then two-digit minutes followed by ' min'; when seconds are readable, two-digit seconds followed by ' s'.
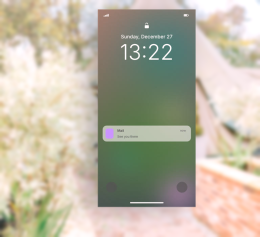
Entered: 13 h 22 min
